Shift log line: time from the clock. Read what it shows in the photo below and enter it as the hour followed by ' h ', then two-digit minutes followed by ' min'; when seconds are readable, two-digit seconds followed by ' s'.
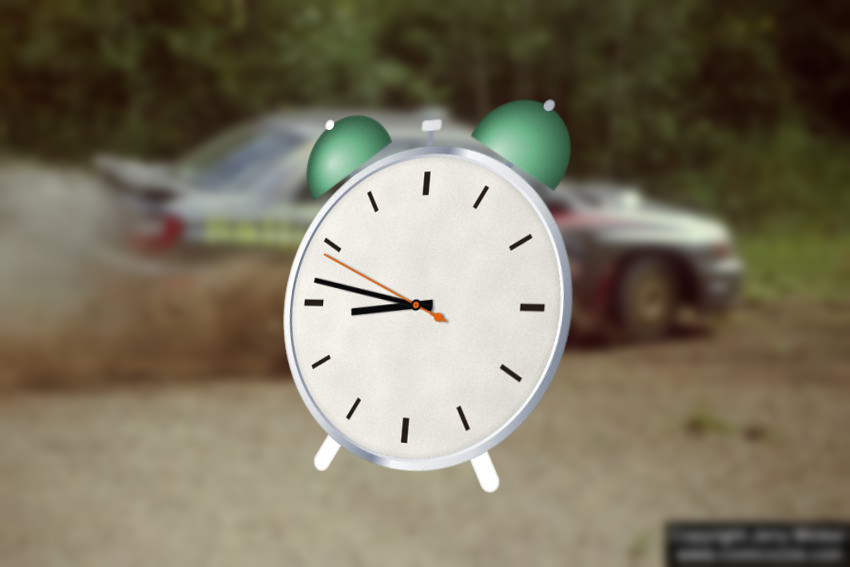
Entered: 8 h 46 min 49 s
